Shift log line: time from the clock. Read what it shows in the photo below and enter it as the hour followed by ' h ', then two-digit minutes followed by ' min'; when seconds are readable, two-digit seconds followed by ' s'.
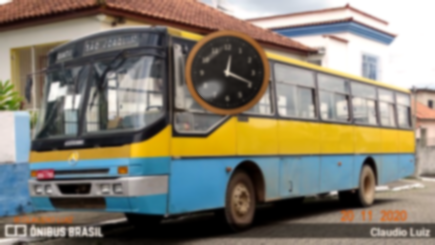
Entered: 12 h 19 min
